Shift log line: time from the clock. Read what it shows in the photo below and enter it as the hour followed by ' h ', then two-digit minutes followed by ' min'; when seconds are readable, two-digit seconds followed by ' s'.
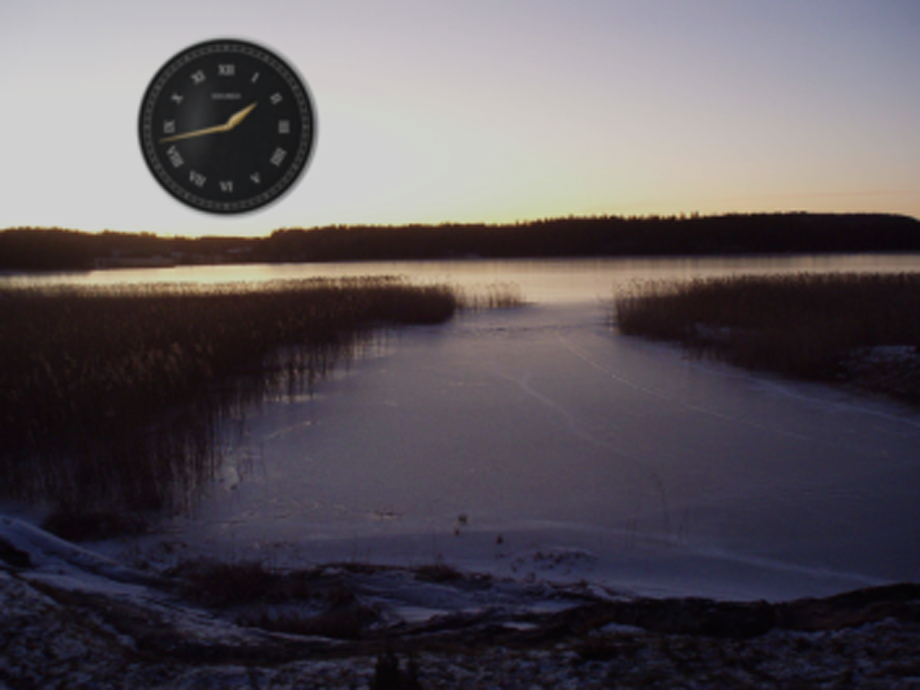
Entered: 1 h 43 min
